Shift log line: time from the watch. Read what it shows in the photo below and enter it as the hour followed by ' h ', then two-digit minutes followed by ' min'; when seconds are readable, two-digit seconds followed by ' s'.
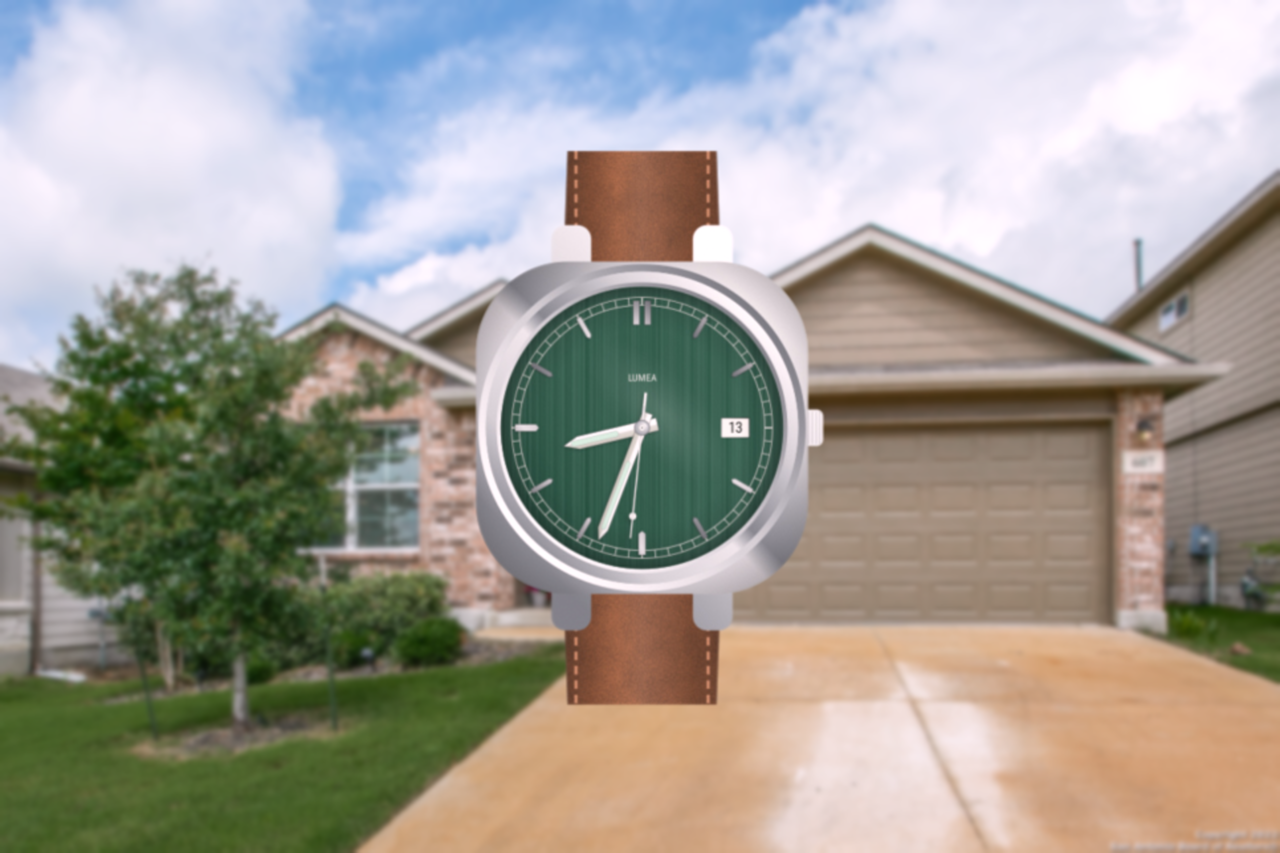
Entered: 8 h 33 min 31 s
